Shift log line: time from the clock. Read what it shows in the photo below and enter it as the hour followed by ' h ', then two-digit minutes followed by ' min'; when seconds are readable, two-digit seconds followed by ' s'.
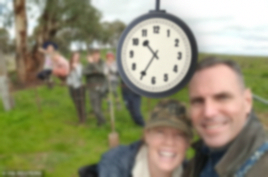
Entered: 10 h 35 min
